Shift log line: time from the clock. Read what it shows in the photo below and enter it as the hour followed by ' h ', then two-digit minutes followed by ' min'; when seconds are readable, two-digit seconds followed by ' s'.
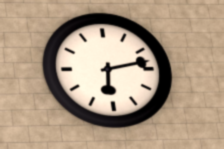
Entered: 6 h 13 min
